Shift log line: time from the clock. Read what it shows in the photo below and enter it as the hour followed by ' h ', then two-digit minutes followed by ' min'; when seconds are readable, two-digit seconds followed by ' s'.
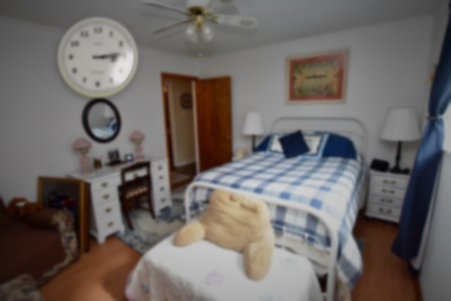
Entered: 3 h 14 min
